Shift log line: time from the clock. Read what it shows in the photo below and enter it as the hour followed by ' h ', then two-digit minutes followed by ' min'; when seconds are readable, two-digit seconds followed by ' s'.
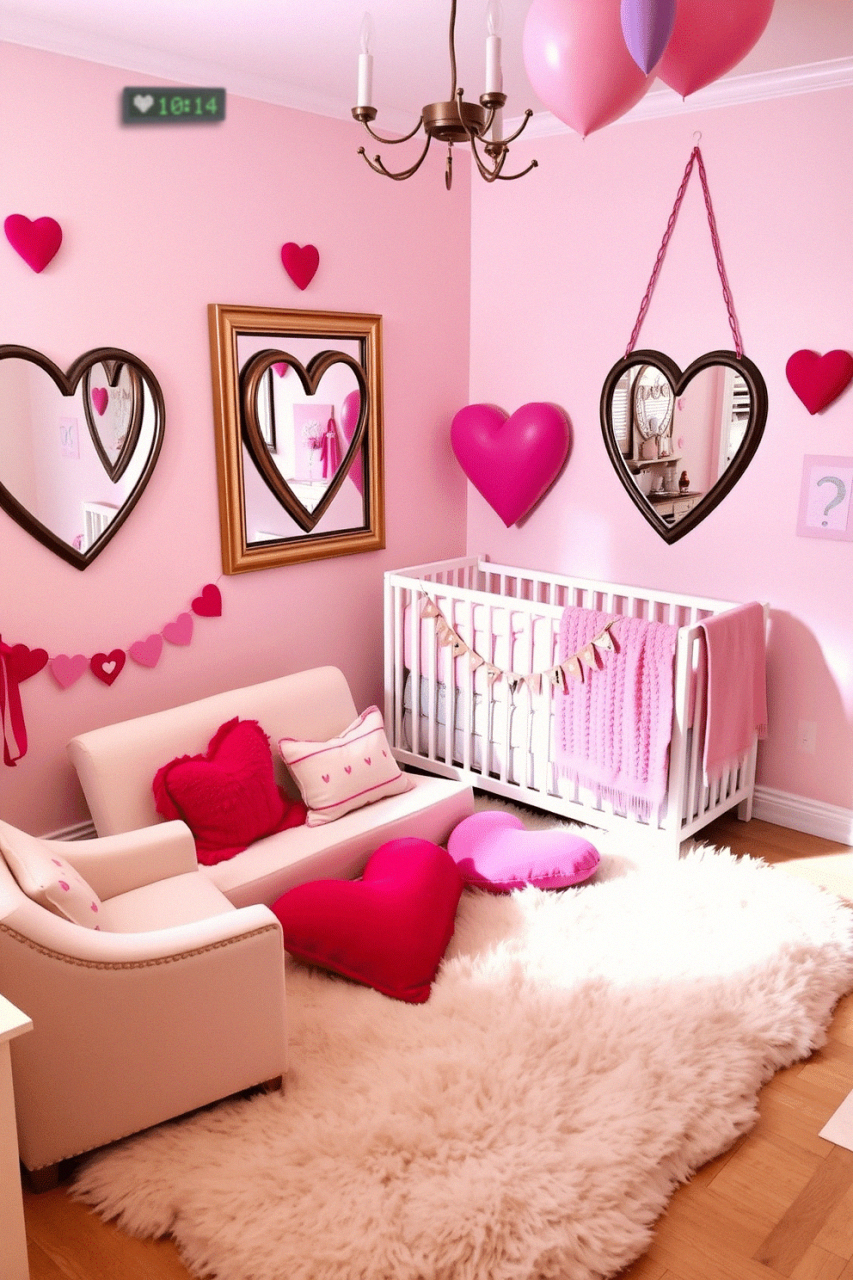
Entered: 10 h 14 min
